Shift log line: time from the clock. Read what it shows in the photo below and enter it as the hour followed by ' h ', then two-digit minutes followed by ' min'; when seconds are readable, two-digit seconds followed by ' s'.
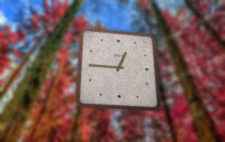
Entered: 12 h 45 min
